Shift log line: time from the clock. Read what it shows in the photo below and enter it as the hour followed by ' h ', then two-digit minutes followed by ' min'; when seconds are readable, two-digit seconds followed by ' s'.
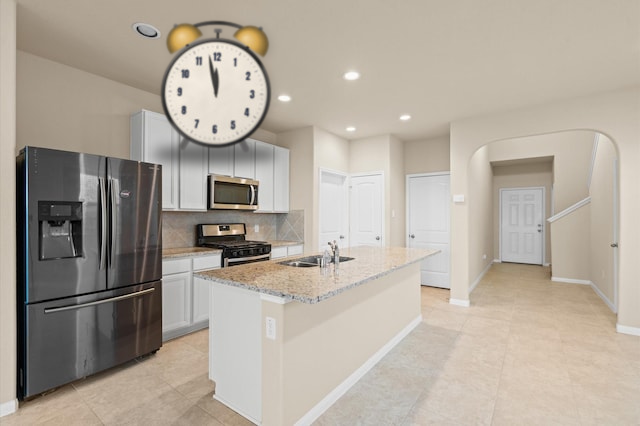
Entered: 11 h 58 min
